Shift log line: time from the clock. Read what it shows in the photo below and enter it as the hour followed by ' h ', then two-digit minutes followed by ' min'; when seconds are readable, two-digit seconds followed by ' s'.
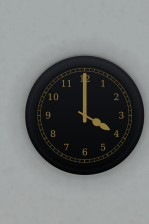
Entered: 4 h 00 min
